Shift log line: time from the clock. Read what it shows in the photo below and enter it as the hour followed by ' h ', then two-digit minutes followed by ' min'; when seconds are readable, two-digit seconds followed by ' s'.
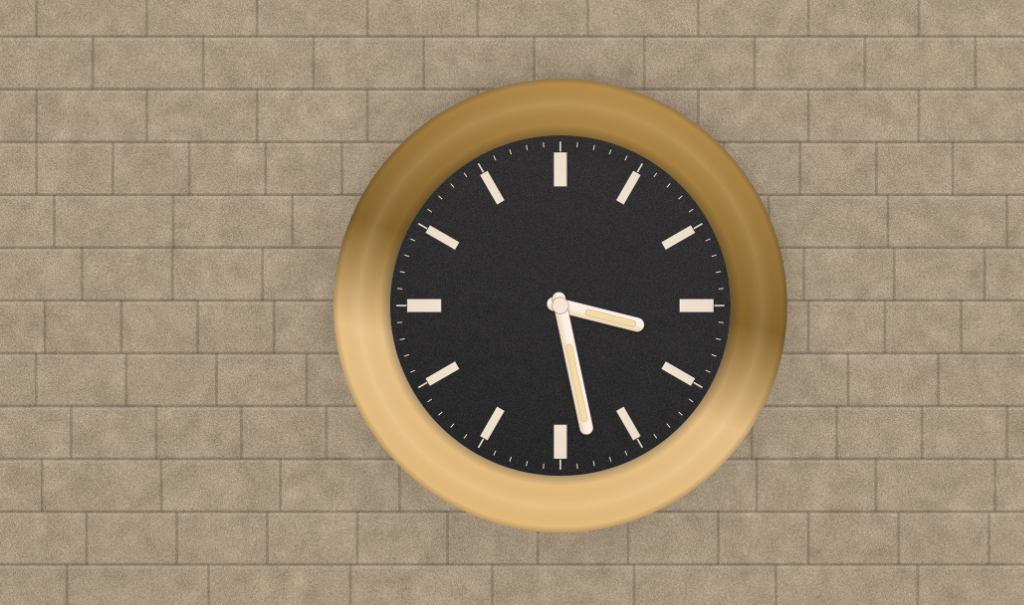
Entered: 3 h 28 min
